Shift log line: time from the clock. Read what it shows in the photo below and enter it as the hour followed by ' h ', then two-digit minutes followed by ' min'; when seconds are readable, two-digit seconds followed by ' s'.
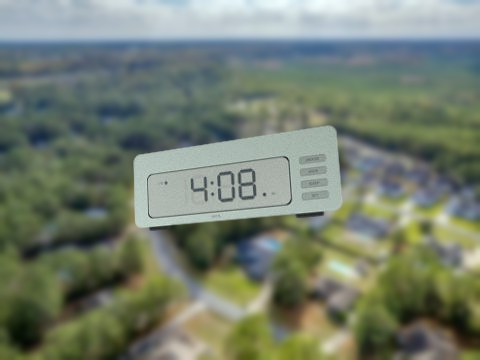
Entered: 4 h 08 min
